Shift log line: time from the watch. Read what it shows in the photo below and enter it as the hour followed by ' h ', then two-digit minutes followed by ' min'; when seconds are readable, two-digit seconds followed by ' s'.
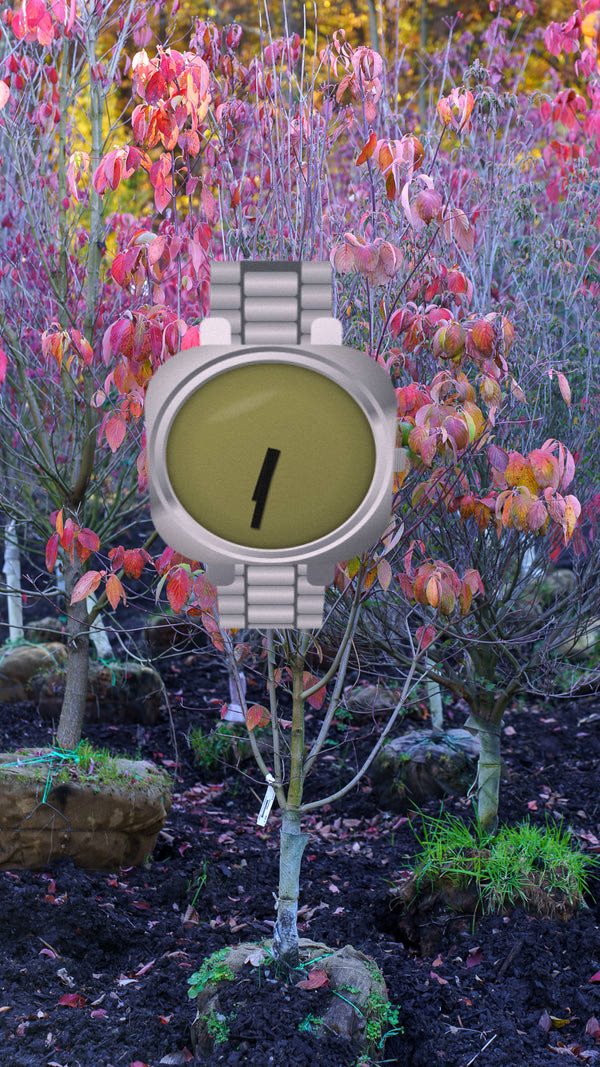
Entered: 6 h 32 min
